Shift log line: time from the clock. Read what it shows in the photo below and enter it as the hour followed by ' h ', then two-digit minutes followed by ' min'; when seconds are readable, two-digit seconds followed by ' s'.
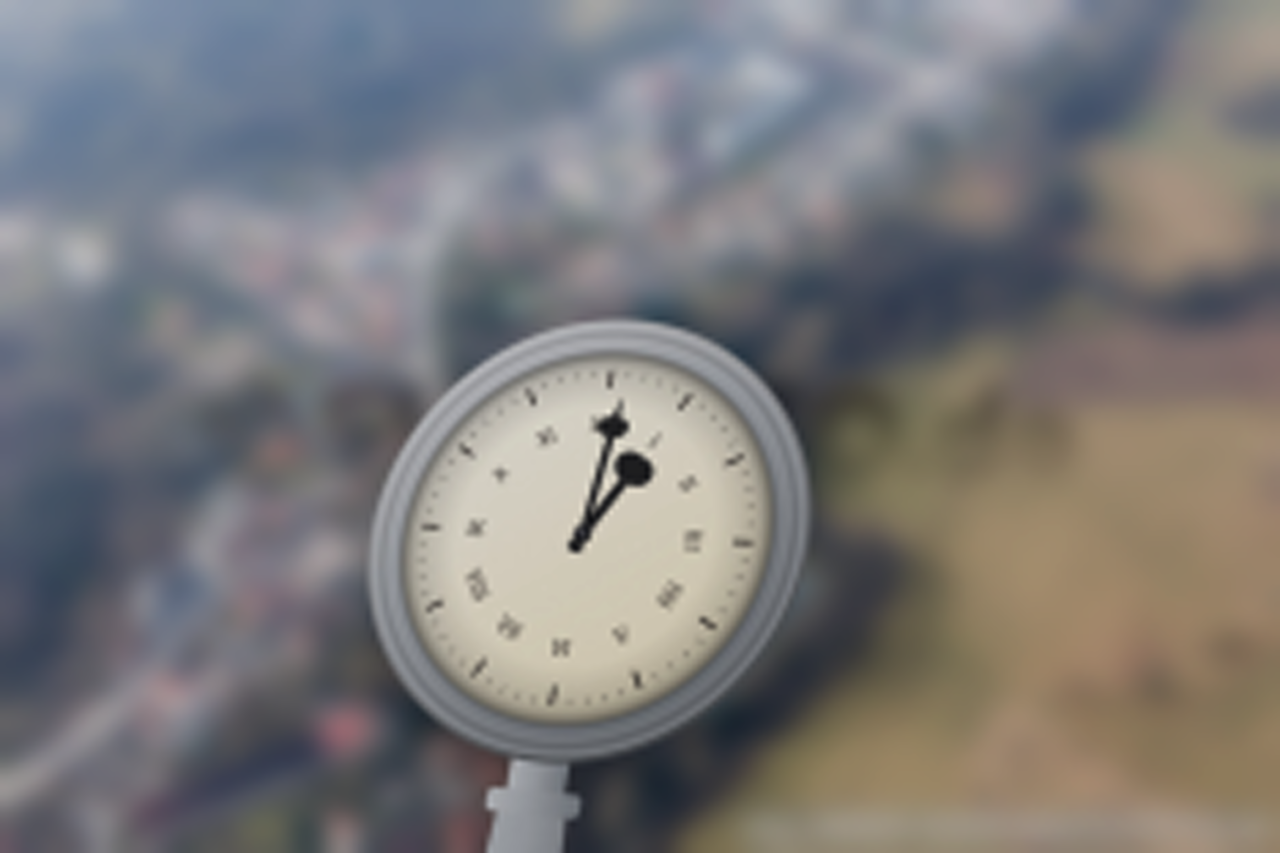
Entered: 1 h 01 min
